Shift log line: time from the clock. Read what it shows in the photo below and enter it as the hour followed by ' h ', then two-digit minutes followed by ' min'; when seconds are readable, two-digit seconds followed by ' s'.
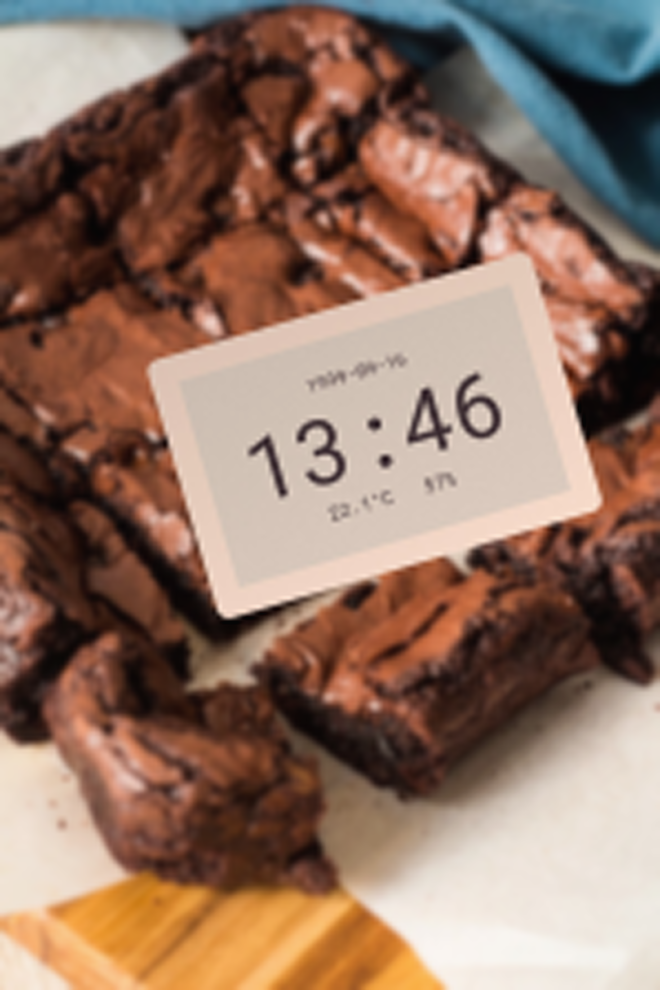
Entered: 13 h 46 min
